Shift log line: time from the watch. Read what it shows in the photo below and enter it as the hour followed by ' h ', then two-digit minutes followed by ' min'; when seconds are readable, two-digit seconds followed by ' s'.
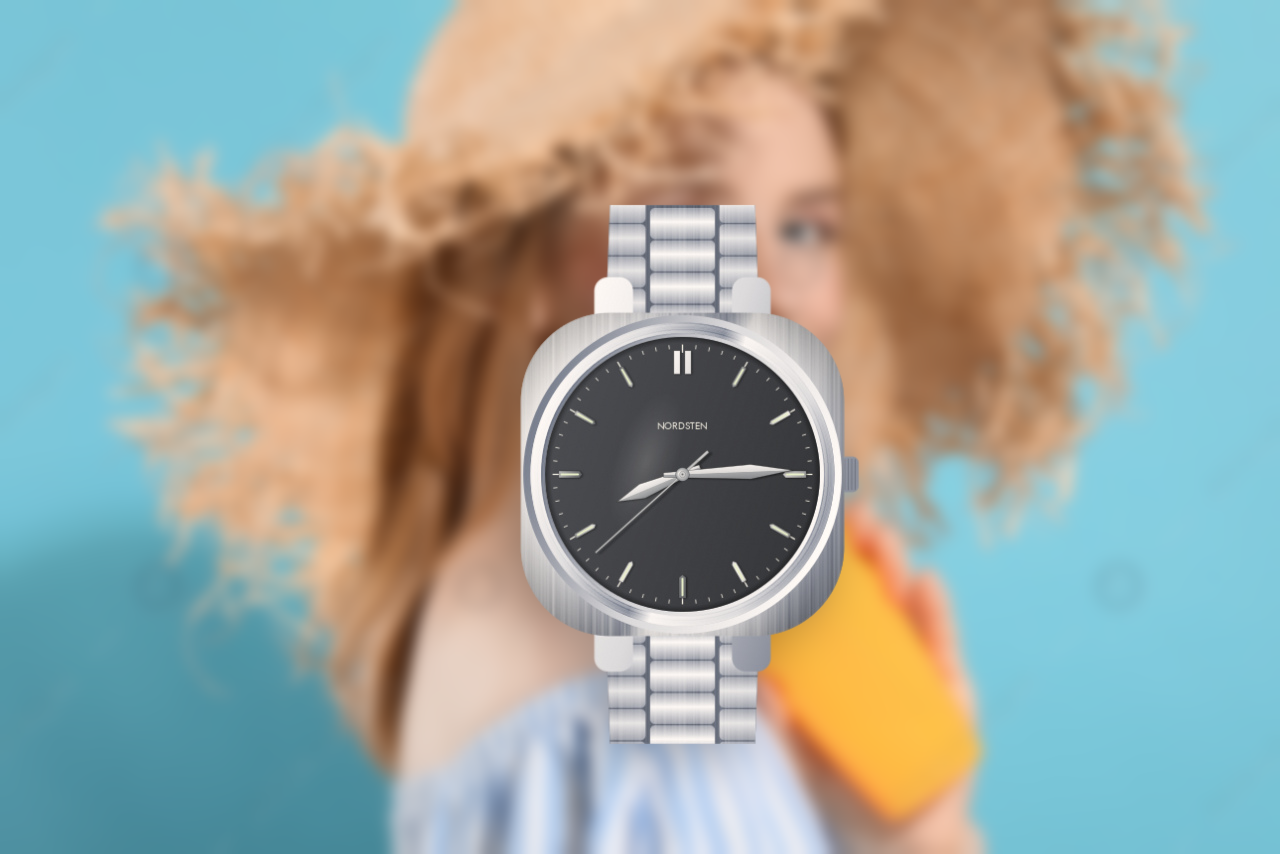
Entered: 8 h 14 min 38 s
